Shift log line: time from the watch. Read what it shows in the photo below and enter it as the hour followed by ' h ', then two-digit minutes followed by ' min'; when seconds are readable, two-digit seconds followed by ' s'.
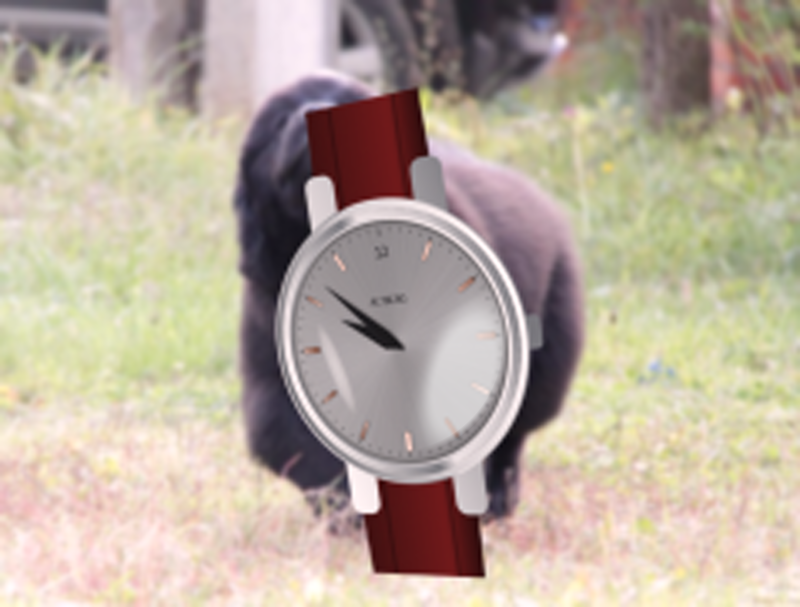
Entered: 9 h 52 min
